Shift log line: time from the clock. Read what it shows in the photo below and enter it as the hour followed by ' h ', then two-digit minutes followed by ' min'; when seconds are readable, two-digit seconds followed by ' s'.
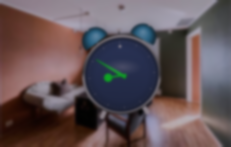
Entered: 8 h 51 min
